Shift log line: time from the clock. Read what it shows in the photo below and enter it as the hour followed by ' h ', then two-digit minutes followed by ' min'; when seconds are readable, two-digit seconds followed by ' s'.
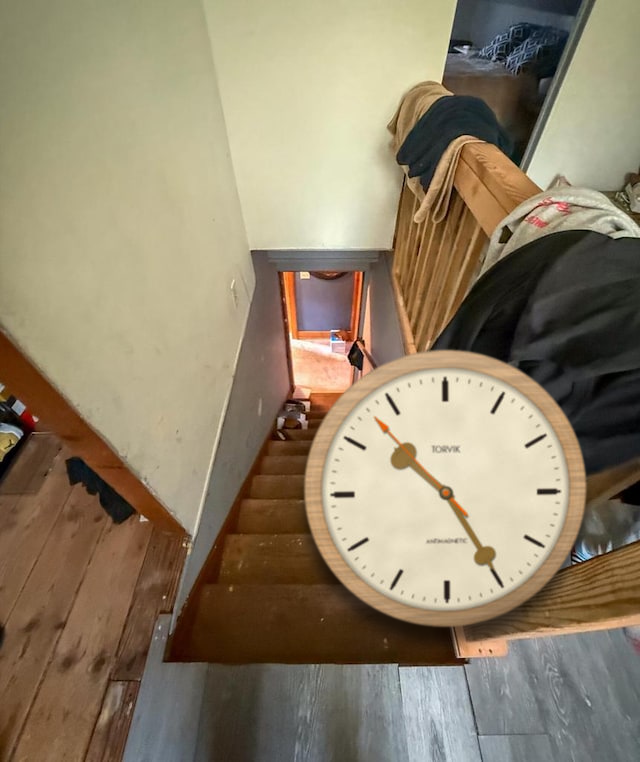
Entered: 10 h 24 min 53 s
